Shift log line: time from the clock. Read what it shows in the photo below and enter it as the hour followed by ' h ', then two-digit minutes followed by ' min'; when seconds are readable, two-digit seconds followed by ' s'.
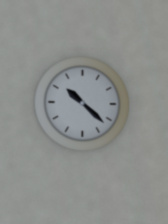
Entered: 10 h 22 min
